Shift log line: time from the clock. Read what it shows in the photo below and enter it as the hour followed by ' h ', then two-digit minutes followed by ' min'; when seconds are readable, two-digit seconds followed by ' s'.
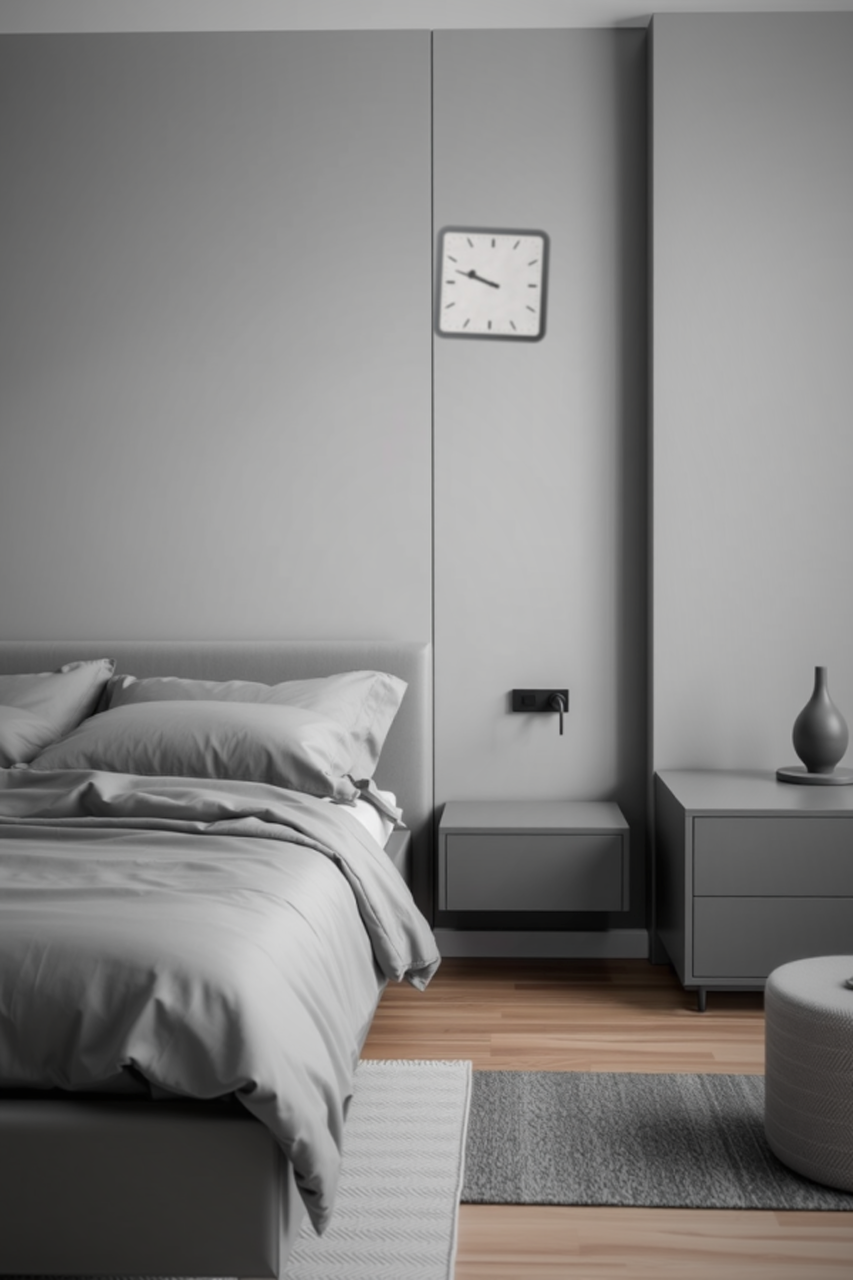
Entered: 9 h 48 min
